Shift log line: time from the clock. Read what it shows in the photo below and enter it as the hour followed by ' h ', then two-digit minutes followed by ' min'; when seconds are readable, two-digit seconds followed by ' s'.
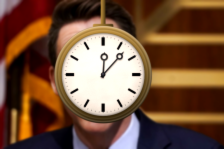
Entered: 12 h 07 min
